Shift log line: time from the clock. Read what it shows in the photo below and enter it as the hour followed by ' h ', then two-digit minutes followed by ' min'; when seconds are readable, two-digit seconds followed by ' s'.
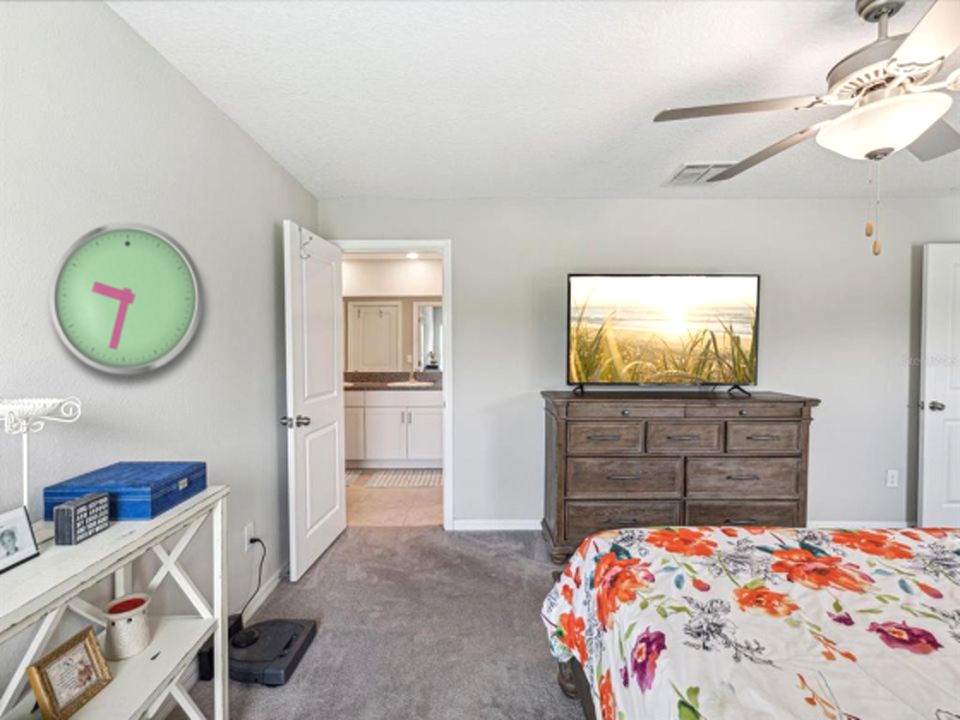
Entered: 9 h 32 min
